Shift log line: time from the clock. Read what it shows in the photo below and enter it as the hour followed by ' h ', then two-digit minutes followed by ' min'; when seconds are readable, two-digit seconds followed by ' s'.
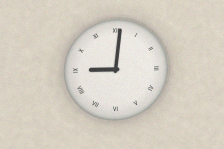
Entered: 9 h 01 min
